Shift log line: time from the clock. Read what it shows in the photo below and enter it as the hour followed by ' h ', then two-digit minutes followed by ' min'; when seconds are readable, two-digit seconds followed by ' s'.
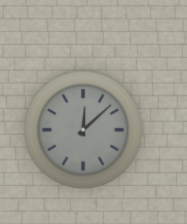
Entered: 12 h 08 min
